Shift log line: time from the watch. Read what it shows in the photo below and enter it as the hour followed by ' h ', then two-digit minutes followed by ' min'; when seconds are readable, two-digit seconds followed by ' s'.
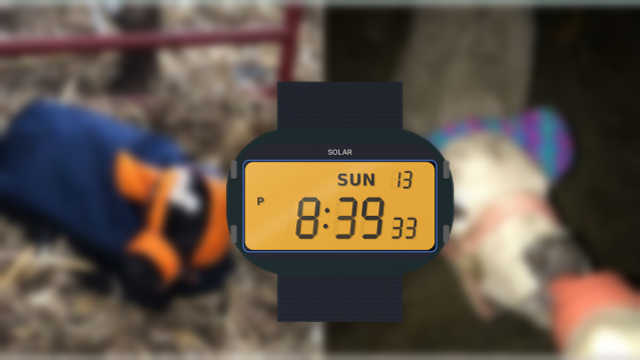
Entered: 8 h 39 min 33 s
